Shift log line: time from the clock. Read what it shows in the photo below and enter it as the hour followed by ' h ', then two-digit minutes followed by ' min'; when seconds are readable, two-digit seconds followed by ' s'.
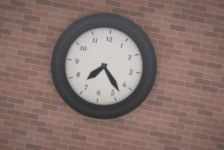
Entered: 7 h 23 min
